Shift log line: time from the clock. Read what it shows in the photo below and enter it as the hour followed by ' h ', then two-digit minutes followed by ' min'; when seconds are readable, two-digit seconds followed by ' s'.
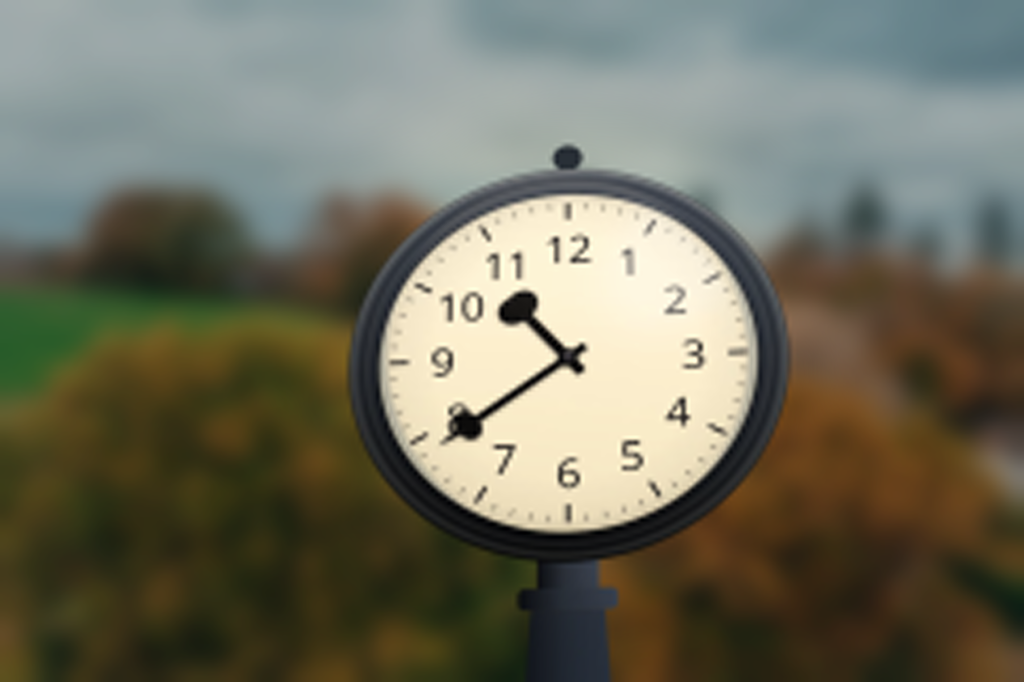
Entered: 10 h 39 min
